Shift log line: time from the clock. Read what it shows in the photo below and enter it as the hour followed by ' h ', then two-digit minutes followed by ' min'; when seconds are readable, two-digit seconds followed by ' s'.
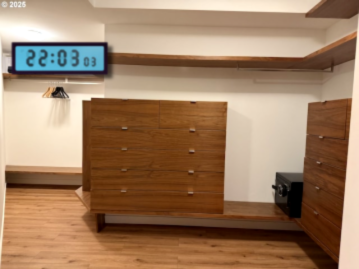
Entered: 22 h 03 min
